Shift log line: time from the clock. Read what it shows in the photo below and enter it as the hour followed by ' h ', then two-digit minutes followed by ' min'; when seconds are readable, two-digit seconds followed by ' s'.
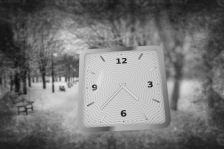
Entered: 4 h 37 min
